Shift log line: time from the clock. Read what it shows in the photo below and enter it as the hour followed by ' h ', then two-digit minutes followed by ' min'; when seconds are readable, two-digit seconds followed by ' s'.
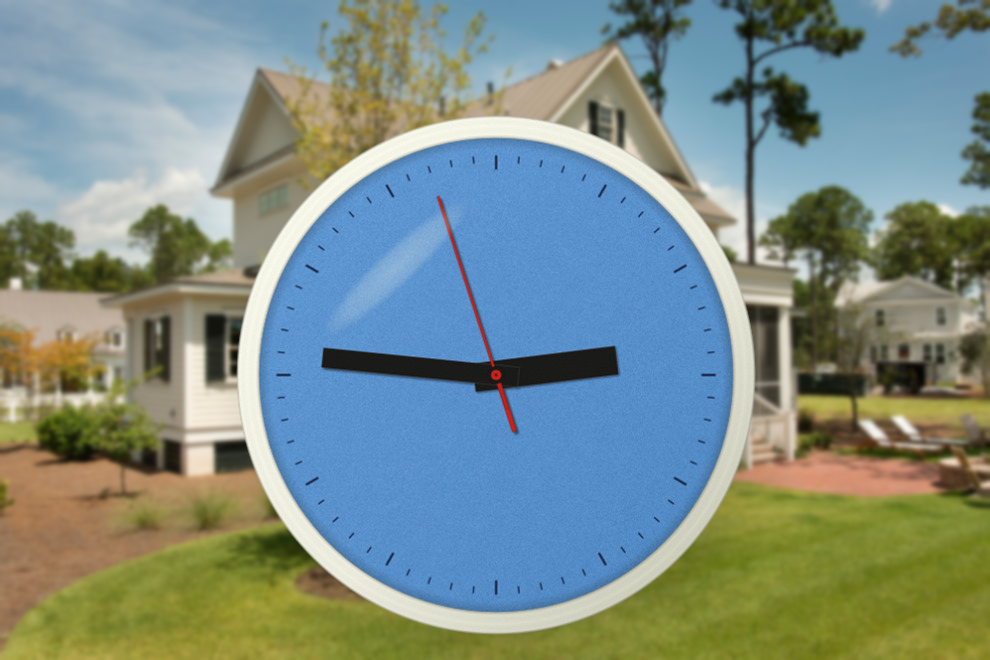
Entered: 2 h 45 min 57 s
